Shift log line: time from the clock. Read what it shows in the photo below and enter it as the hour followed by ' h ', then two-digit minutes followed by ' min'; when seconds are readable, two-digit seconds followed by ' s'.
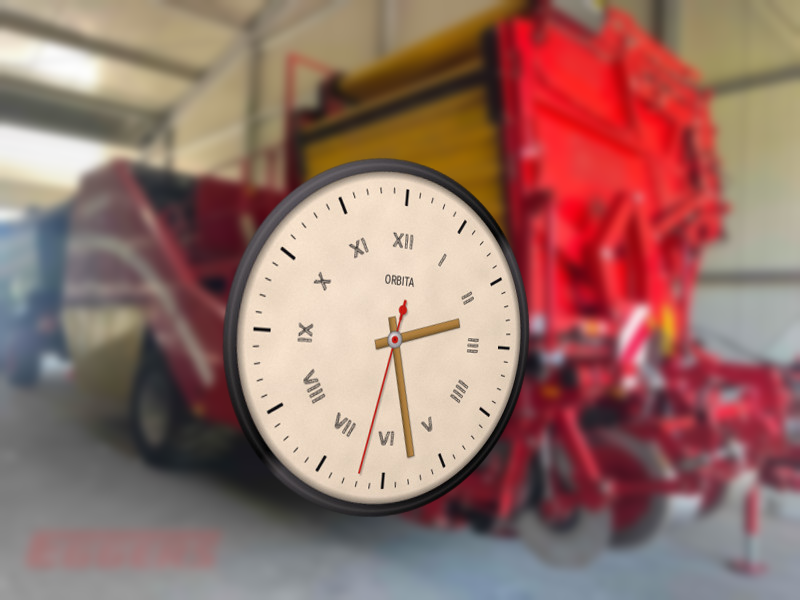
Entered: 2 h 27 min 32 s
